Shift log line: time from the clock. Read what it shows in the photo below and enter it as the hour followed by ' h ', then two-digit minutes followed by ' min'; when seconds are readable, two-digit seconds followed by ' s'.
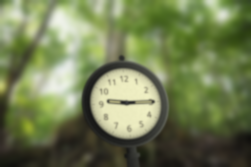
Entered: 9 h 15 min
